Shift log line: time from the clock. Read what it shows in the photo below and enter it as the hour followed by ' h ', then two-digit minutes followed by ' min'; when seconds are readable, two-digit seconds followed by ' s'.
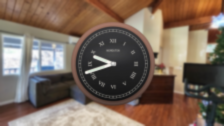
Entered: 9 h 42 min
